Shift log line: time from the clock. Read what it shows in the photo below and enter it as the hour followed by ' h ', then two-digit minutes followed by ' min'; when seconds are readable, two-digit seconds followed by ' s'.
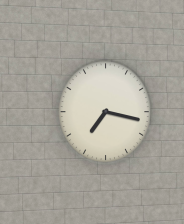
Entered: 7 h 17 min
